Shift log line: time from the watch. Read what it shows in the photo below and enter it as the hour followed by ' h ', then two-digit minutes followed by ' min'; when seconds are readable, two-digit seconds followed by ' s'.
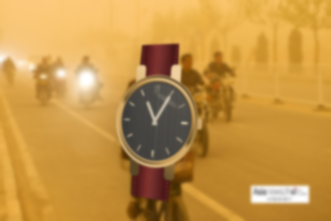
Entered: 11 h 05 min
